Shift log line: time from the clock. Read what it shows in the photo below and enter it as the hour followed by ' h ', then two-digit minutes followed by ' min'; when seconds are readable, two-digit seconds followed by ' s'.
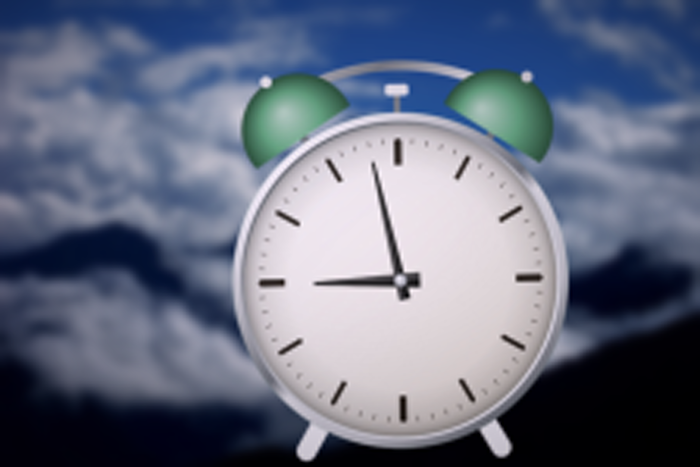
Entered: 8 h 58 min
